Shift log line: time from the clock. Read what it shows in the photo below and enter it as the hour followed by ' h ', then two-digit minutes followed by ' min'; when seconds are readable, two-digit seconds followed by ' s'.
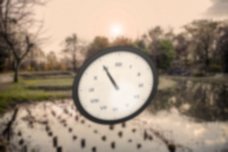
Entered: 10 h 55 min
